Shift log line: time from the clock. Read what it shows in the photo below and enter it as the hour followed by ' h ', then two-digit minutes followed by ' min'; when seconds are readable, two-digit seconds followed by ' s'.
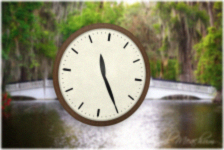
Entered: 11 h 25 min
